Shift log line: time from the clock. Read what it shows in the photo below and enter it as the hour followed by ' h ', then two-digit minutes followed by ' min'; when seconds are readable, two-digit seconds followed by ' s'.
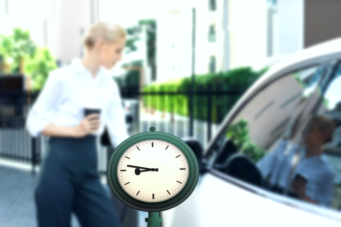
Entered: 8 h 47 min
